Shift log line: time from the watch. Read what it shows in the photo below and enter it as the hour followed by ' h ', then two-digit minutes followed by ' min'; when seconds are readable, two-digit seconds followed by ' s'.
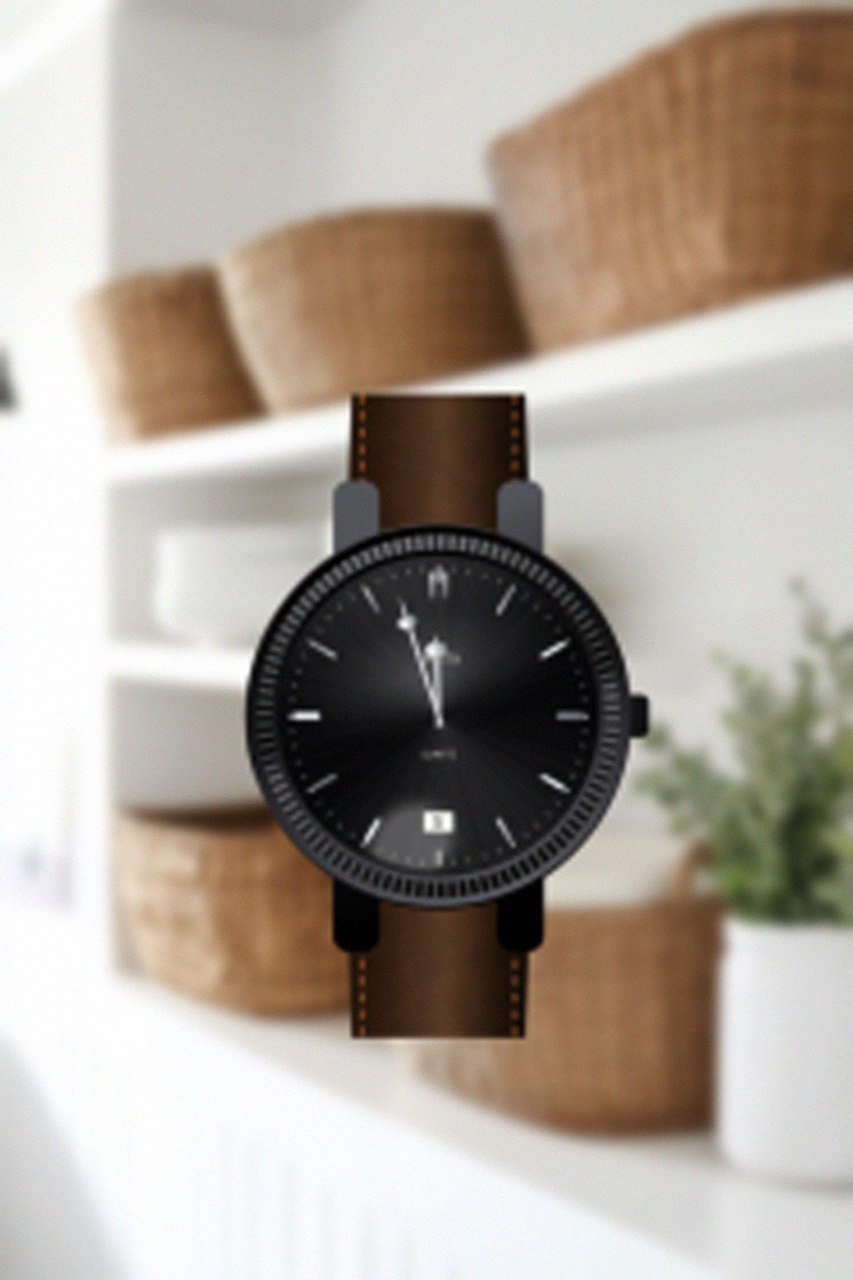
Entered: 11 h 57 min
